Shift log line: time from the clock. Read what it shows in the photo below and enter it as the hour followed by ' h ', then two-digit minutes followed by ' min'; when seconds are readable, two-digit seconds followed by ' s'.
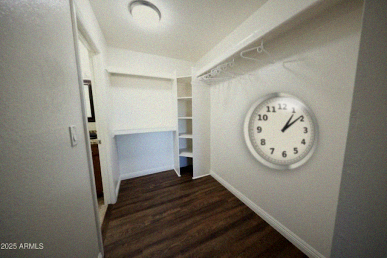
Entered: 1 h 09 min
